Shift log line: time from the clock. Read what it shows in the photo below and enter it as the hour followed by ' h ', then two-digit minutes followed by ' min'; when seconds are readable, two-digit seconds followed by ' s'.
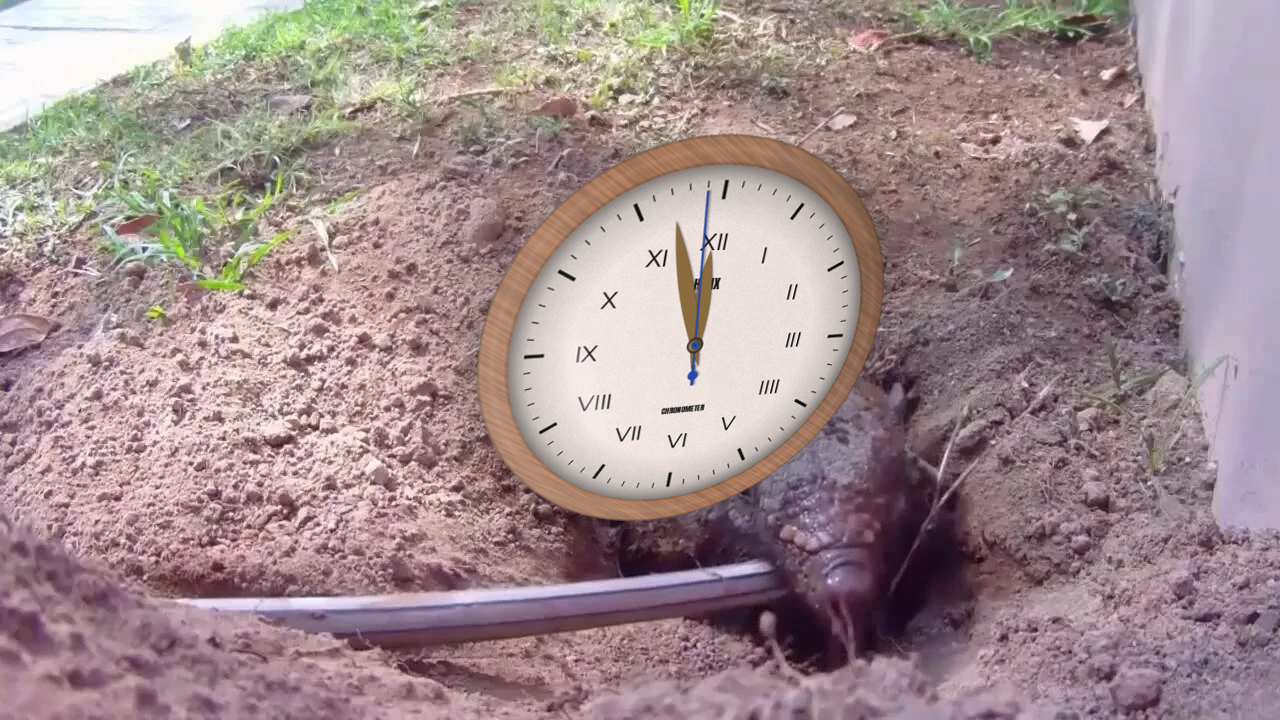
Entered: 11 h 56 min 59 s
